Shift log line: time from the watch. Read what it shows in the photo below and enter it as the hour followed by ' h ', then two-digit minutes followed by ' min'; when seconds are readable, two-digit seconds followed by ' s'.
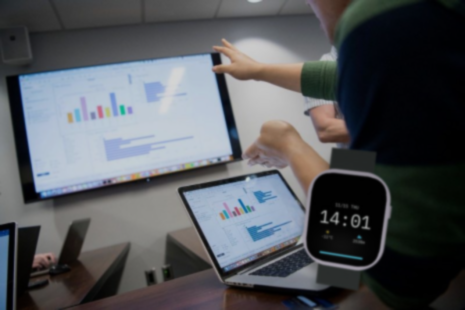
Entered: 14 h 01 min
